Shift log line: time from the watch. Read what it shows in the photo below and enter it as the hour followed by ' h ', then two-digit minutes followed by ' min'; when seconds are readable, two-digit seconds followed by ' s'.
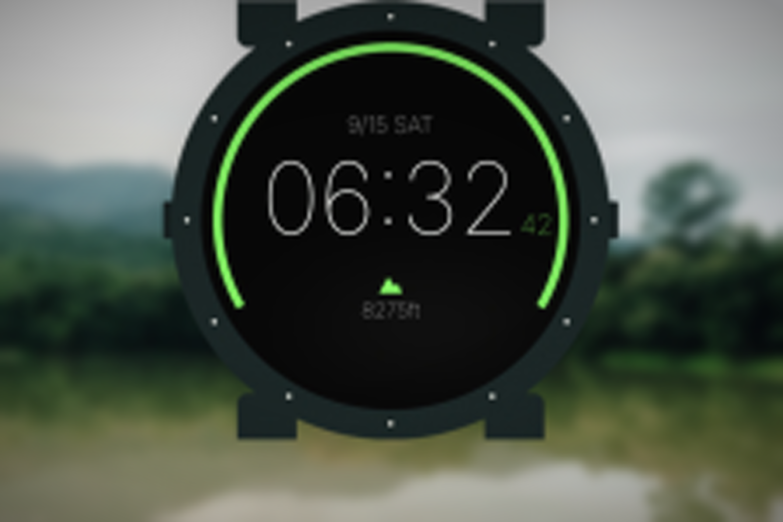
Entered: 6 h 32 min 42 s
